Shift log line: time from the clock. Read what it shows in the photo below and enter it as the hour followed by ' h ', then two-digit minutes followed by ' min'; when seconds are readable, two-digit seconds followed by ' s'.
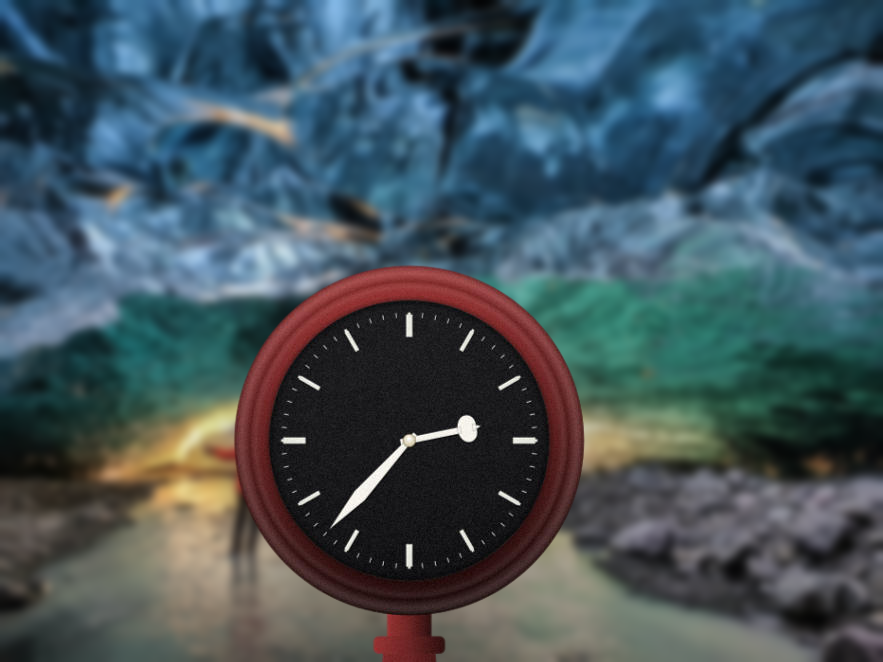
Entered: 2 h 37 min
